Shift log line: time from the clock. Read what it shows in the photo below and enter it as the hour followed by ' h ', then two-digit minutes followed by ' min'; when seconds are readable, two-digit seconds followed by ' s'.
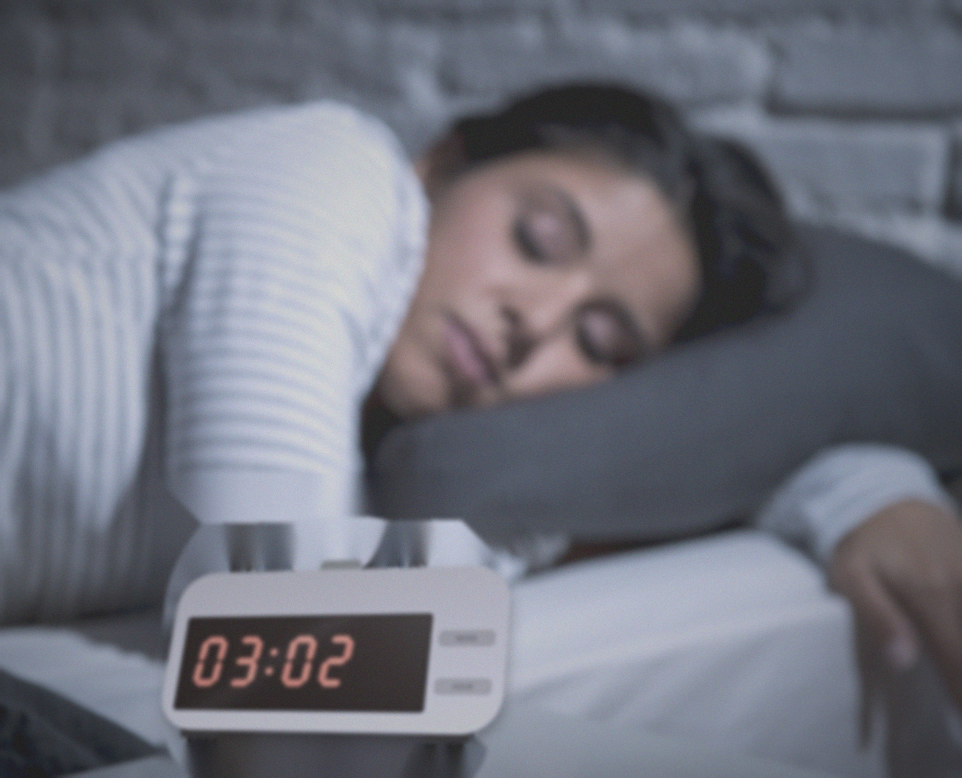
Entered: 3 h 02 min
